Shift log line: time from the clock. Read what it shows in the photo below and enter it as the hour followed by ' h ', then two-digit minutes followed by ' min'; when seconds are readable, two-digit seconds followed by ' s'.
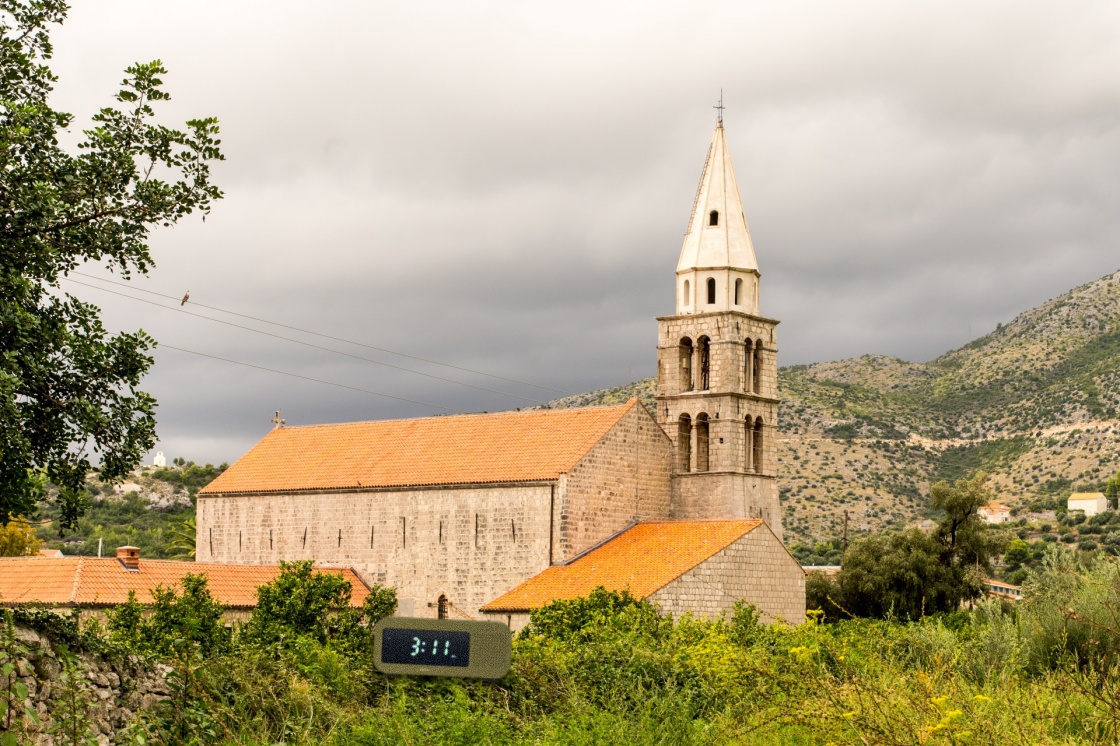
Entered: 3 h 11 min
